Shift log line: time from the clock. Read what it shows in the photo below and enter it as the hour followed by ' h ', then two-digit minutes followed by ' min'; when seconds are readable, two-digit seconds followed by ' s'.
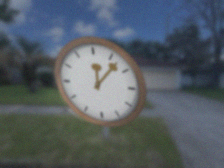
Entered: 12 h 07 min
